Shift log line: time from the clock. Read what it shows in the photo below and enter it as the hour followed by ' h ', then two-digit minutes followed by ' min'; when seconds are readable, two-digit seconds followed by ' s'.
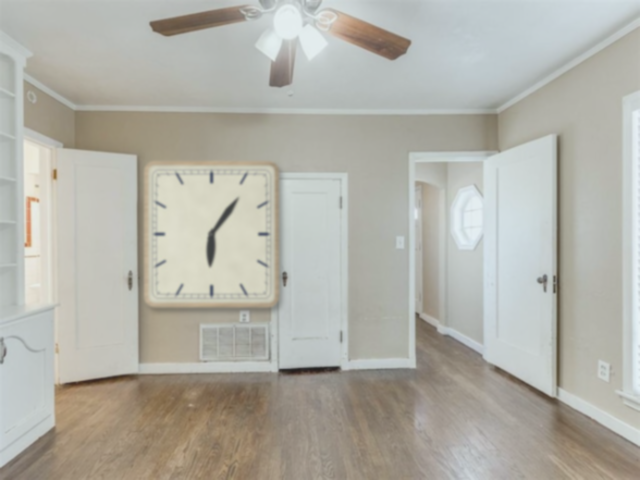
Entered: 6 h 06 min
